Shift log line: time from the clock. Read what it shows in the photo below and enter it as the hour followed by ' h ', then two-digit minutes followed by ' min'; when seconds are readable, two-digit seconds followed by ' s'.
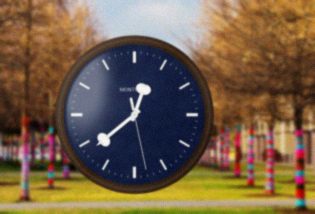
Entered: 12 h 38 min 28 s
